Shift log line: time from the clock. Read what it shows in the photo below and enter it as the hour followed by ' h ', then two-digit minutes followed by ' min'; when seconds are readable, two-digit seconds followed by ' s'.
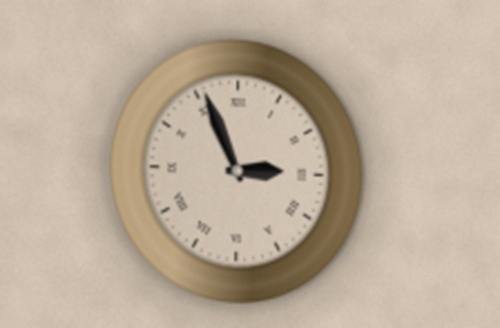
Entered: 2 h 56 min
